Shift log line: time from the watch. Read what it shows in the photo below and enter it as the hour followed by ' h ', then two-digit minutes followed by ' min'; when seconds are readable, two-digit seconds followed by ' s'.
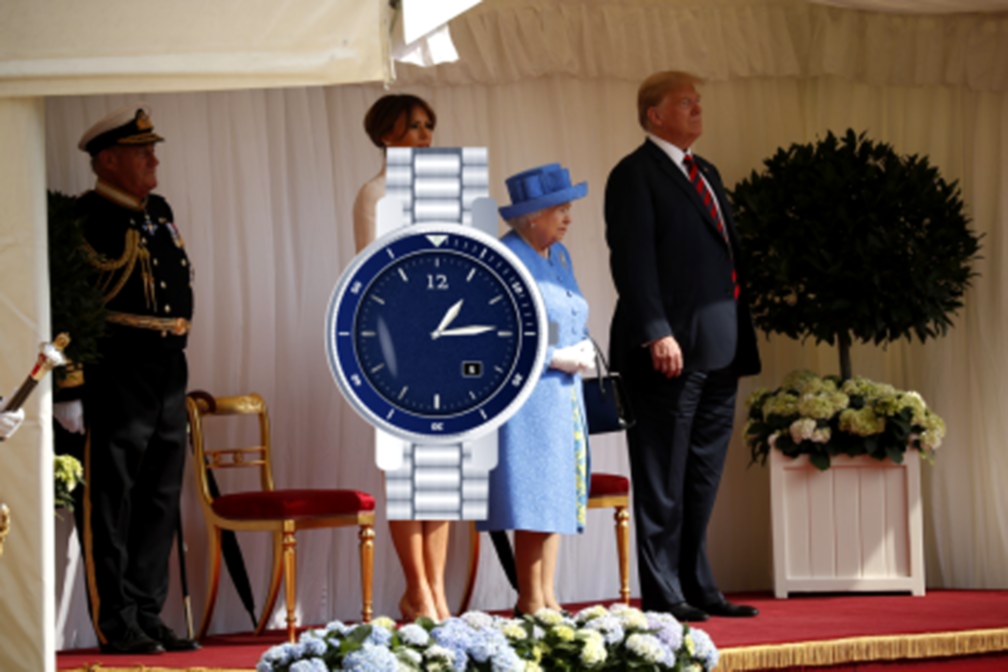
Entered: 1 h 14 min
